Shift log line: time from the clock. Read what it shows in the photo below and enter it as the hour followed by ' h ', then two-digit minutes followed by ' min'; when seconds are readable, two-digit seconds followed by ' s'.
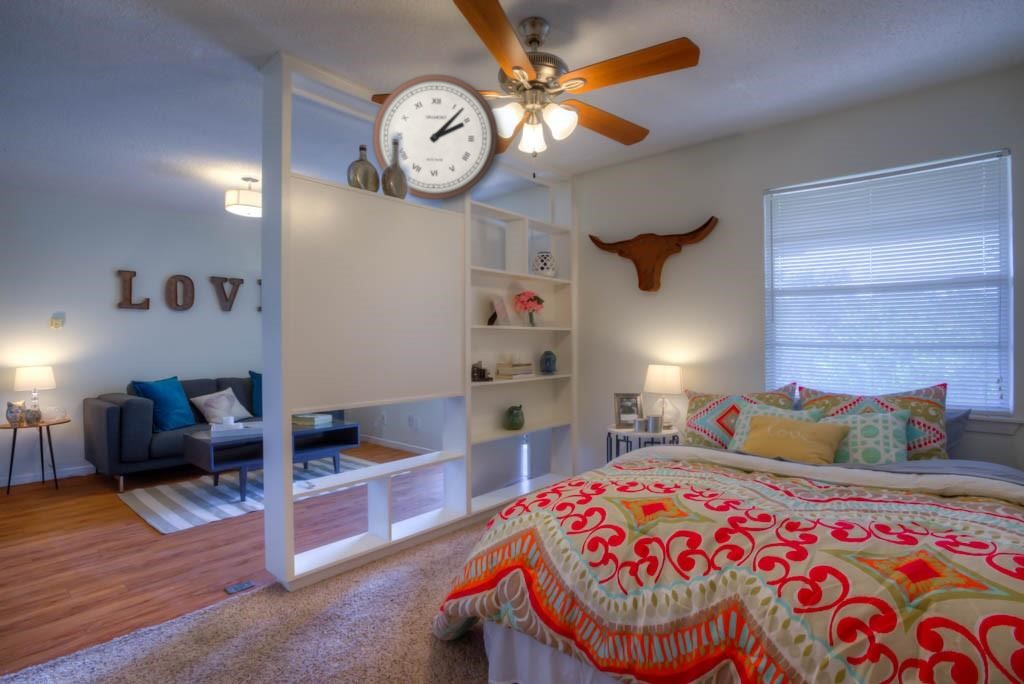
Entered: 2 h 07 min
